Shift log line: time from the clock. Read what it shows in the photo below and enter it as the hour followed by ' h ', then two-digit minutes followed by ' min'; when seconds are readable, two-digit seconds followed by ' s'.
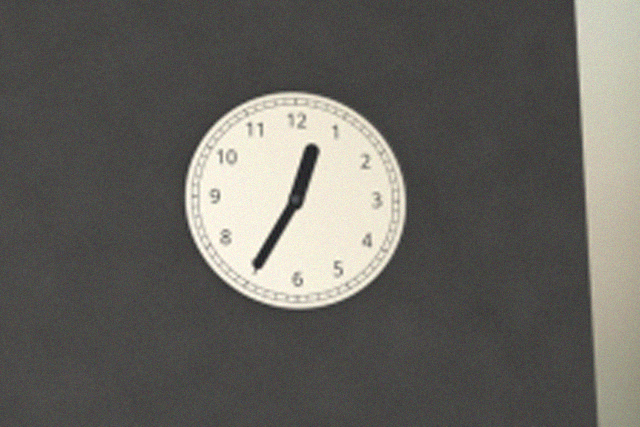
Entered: 12 h 35 min
